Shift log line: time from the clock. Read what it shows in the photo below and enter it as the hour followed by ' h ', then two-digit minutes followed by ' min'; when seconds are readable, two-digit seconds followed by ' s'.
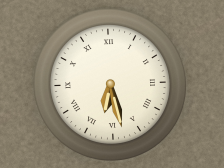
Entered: 6 h 28 min
